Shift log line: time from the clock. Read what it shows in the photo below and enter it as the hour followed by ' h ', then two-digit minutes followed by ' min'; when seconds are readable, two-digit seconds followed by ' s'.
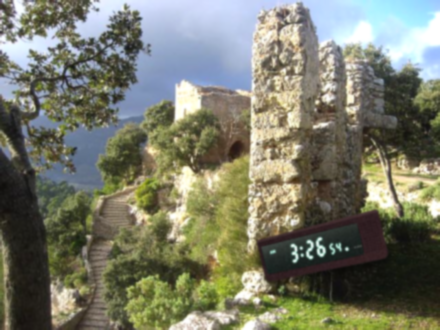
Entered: 3 h 26 min
